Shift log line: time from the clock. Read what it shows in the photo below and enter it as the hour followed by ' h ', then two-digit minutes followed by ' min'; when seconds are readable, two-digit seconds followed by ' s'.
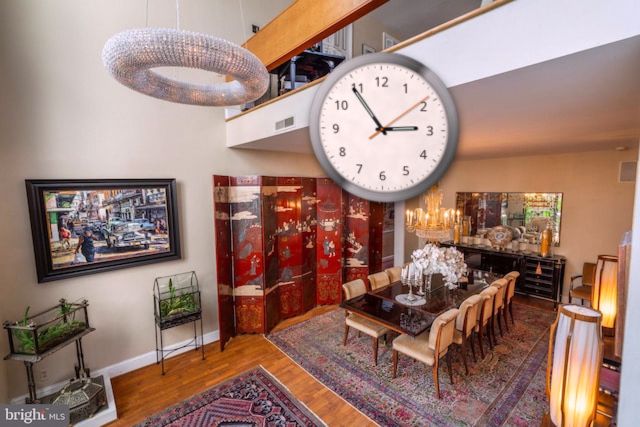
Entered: 2 h 54 min 09 s
